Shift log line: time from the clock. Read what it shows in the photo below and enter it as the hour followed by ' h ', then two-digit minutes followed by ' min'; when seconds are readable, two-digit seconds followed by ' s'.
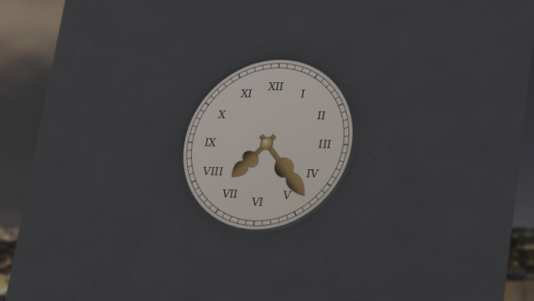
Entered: 7 h 23 min
